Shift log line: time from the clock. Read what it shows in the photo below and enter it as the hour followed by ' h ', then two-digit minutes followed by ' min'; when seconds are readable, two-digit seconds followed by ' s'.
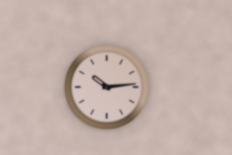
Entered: 10 h 14 min
